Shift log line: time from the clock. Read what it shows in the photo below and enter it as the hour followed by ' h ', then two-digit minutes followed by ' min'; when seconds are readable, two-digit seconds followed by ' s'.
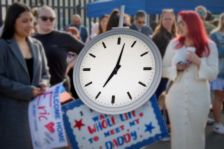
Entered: 7 h 02 min
